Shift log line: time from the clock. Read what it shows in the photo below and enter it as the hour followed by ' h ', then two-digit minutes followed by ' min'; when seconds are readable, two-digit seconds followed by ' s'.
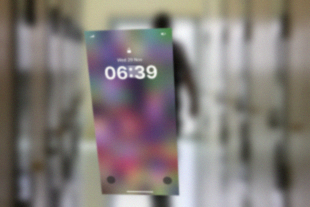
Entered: 6 h 39 min
